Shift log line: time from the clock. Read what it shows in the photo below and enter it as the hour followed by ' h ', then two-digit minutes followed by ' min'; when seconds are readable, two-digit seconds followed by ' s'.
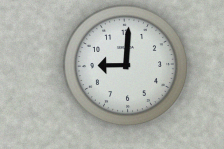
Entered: 9 h 01 min
